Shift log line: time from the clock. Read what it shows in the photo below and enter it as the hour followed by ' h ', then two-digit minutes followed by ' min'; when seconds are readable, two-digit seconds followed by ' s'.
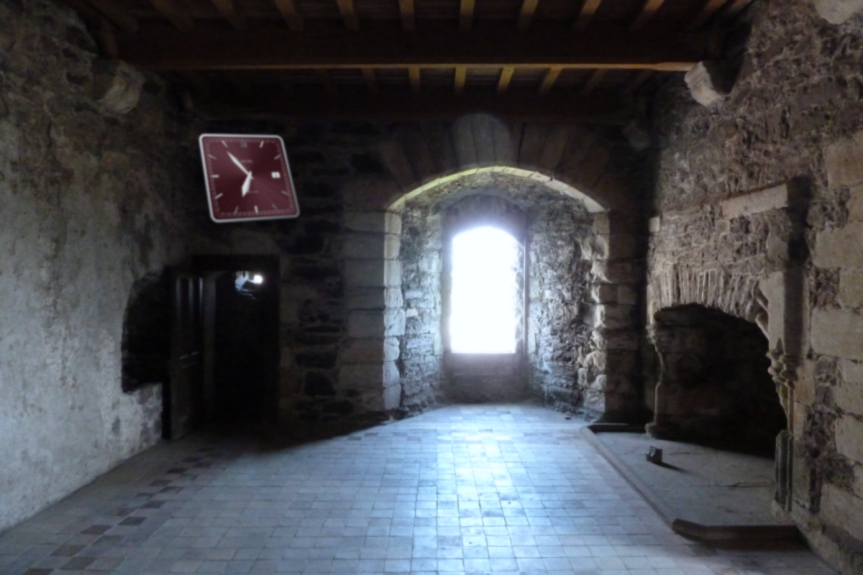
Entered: 6 h 54 min
